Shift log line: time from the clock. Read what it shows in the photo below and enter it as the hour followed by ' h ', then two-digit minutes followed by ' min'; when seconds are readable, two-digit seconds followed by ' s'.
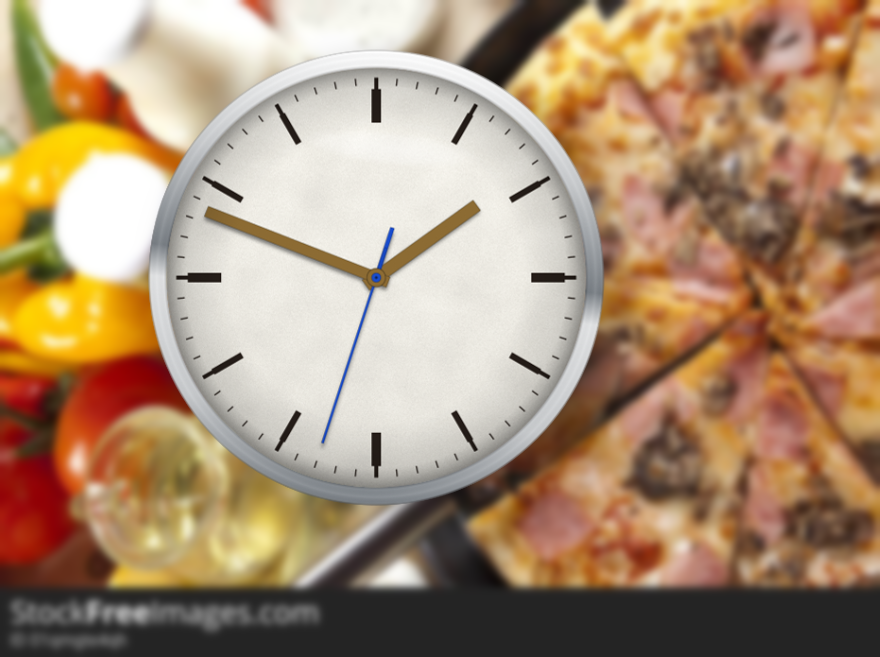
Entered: 1 h 48 min 33 s
